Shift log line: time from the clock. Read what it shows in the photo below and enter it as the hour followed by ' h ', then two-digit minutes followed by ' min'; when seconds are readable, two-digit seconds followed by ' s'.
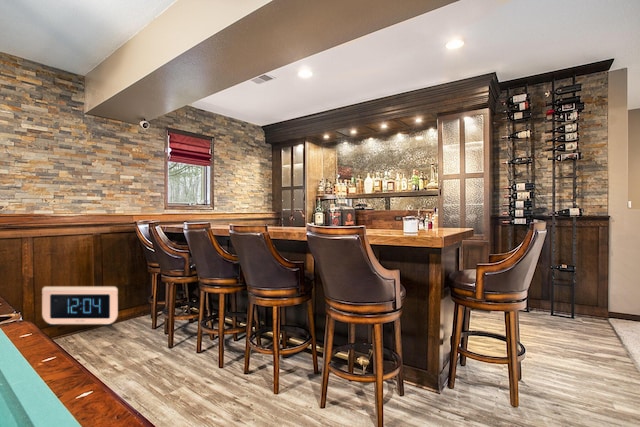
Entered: 12 h 04 min
